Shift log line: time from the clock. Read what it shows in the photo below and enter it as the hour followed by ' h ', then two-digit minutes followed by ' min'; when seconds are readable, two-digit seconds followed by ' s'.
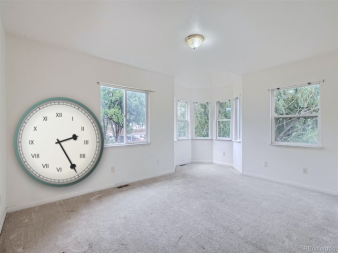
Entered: 2 h 25 min
